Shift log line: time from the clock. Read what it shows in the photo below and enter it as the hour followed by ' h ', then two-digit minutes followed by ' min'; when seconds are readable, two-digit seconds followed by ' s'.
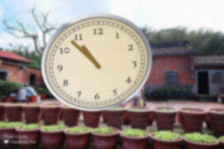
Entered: 10 h 53 min
